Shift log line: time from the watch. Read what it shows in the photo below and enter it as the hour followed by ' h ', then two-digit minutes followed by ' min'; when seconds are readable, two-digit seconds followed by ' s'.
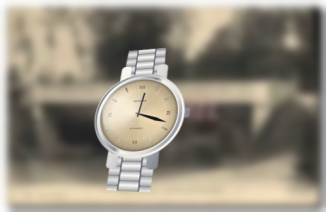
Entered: 12 h 18 min
